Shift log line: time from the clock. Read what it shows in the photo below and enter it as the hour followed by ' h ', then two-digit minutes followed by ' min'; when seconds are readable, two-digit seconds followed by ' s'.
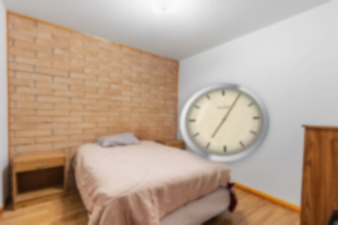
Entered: 7 h 05 min
